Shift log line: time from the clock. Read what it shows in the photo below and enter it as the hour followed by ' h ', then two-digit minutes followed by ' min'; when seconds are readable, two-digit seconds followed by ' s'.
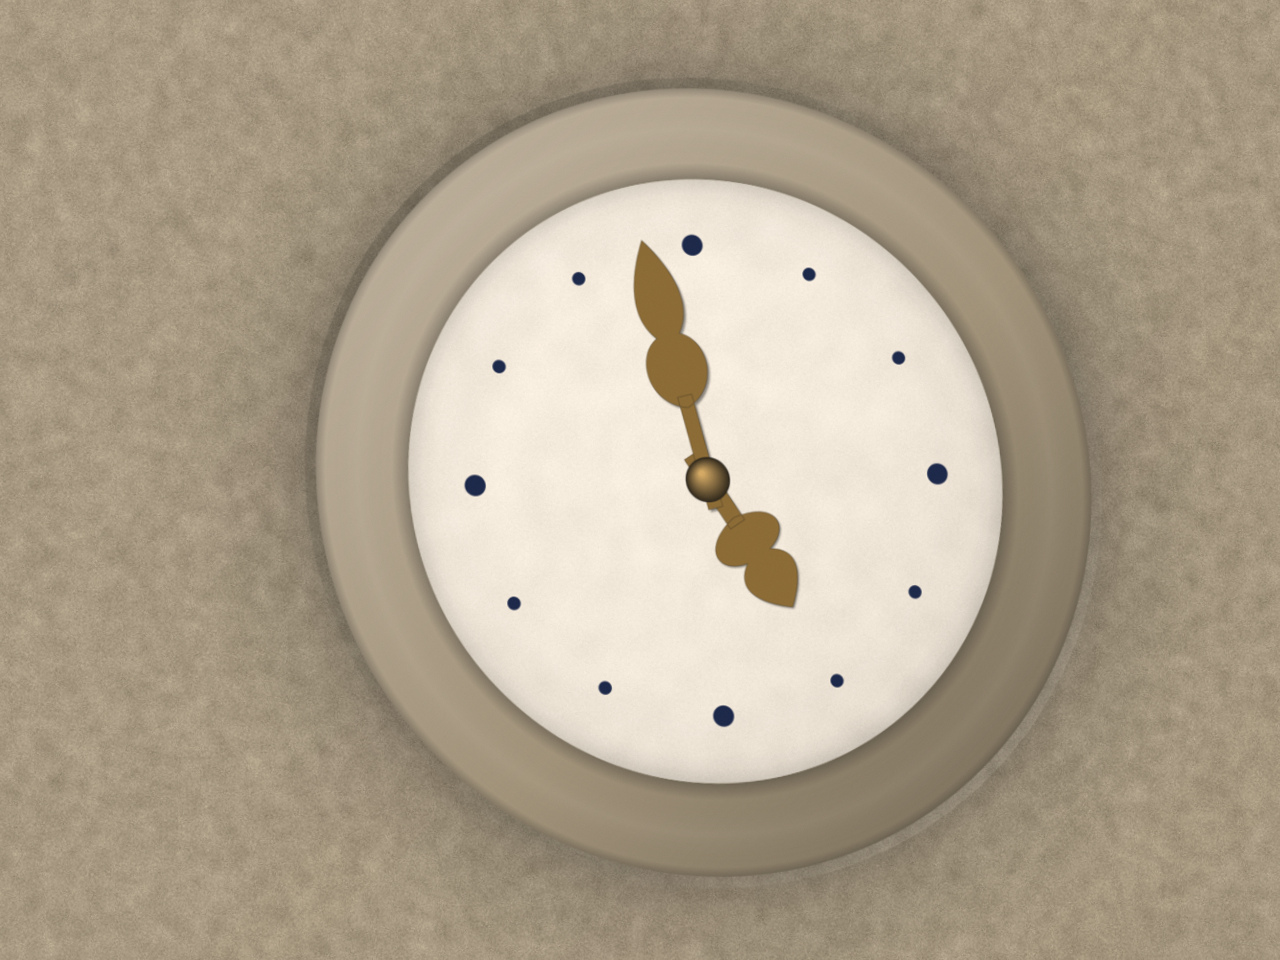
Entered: 4 h 58 min
